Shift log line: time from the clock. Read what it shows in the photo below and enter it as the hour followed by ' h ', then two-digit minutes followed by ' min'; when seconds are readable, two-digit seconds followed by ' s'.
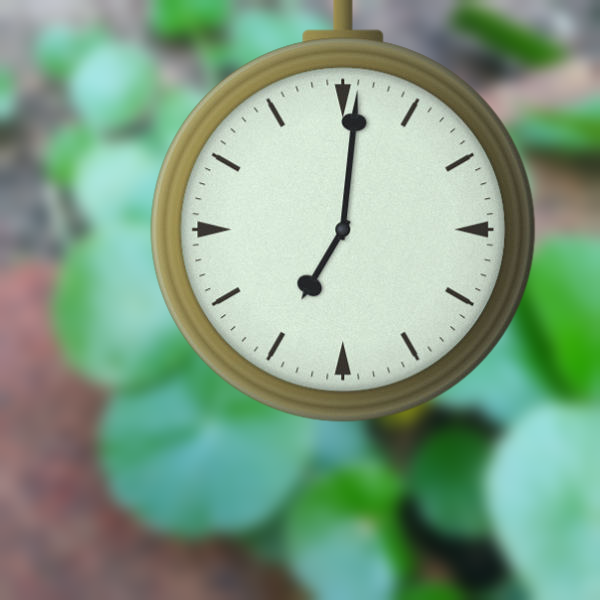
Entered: 7 h 01 min
